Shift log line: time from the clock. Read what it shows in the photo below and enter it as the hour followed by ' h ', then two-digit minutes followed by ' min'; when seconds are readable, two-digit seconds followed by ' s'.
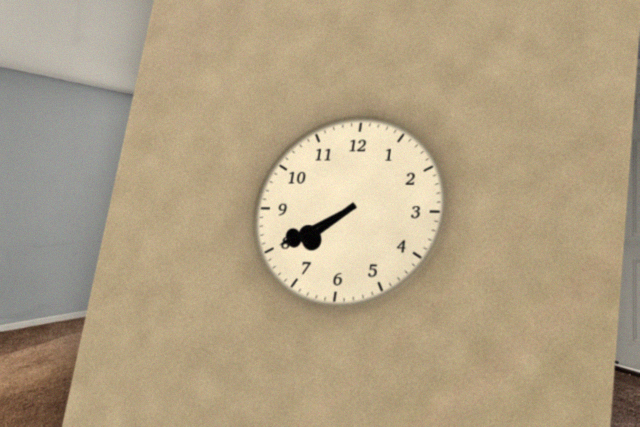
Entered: 7 h 40 min
